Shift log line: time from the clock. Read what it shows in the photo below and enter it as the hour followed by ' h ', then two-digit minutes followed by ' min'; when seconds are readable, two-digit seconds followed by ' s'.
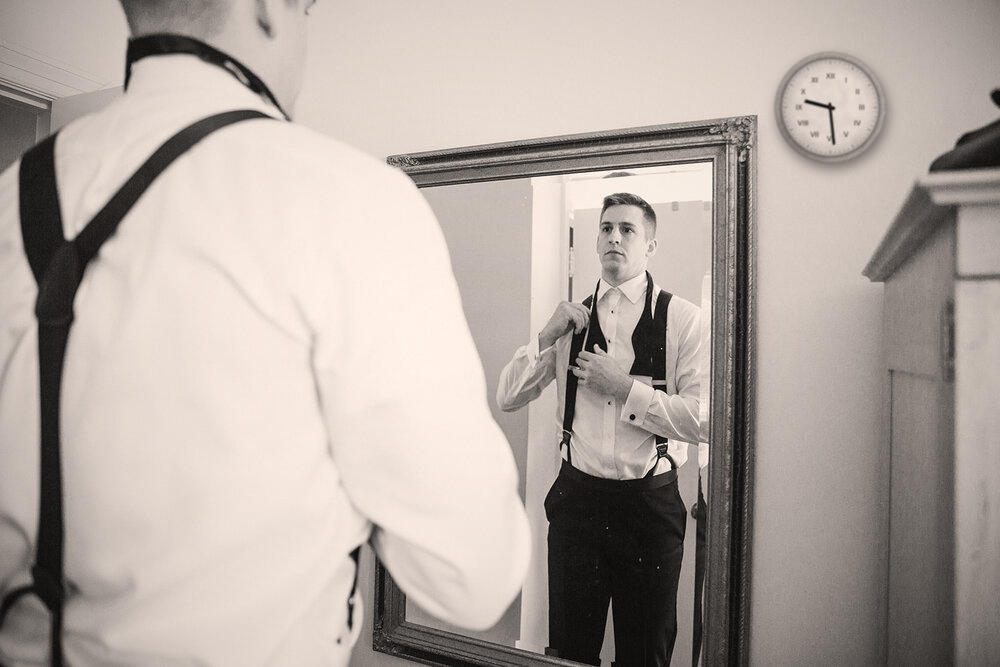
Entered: 9 h 29 min
